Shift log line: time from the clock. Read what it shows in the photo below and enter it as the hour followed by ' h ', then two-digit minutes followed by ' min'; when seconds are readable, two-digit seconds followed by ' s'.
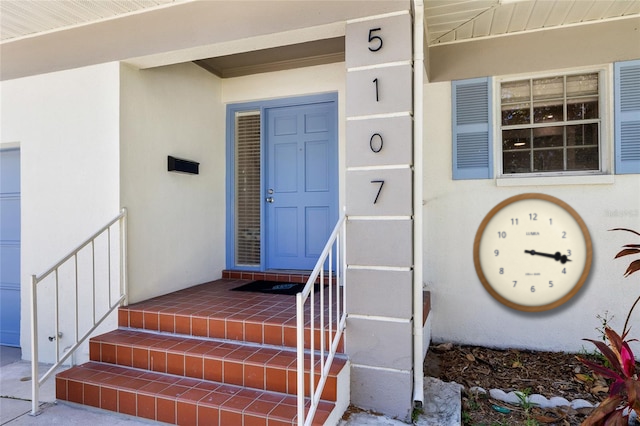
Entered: 3 h 17 min
